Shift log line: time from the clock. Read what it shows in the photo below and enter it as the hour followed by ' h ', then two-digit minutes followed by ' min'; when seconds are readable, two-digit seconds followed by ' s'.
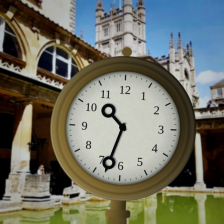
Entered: 10 h 33 min
